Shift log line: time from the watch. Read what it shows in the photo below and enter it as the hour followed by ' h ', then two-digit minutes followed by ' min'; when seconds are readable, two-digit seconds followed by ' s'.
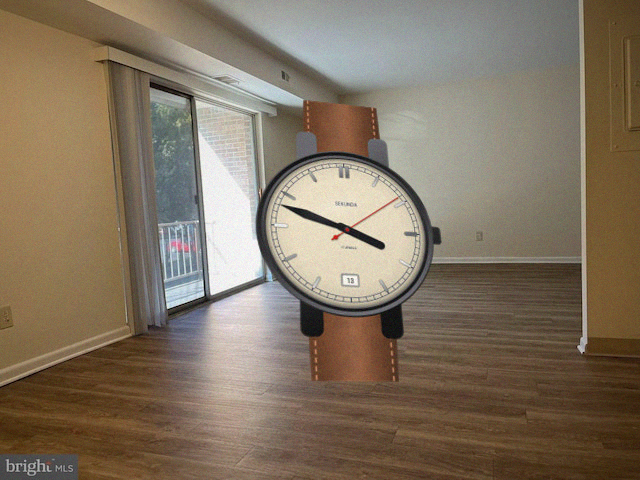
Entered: 3 h 48 min 09 s
